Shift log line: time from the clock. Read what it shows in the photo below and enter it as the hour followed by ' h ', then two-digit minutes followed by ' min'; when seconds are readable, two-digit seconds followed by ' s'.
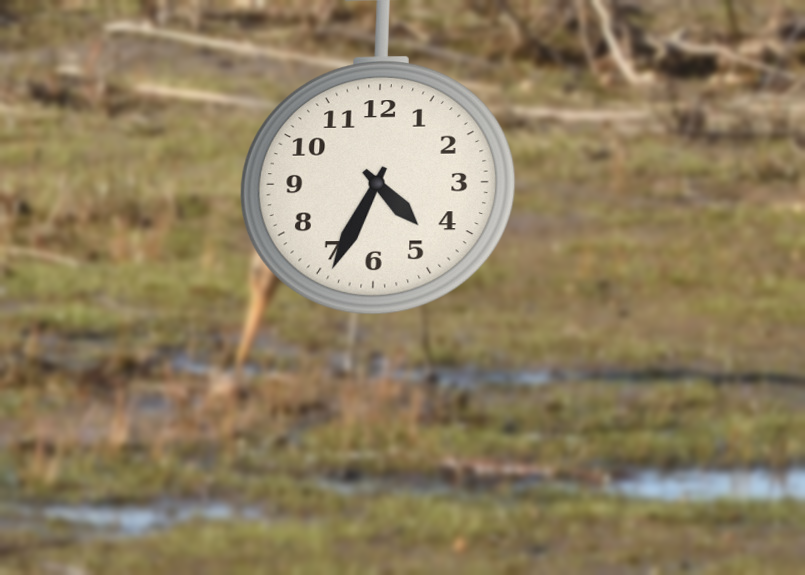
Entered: 4 h 34 min
